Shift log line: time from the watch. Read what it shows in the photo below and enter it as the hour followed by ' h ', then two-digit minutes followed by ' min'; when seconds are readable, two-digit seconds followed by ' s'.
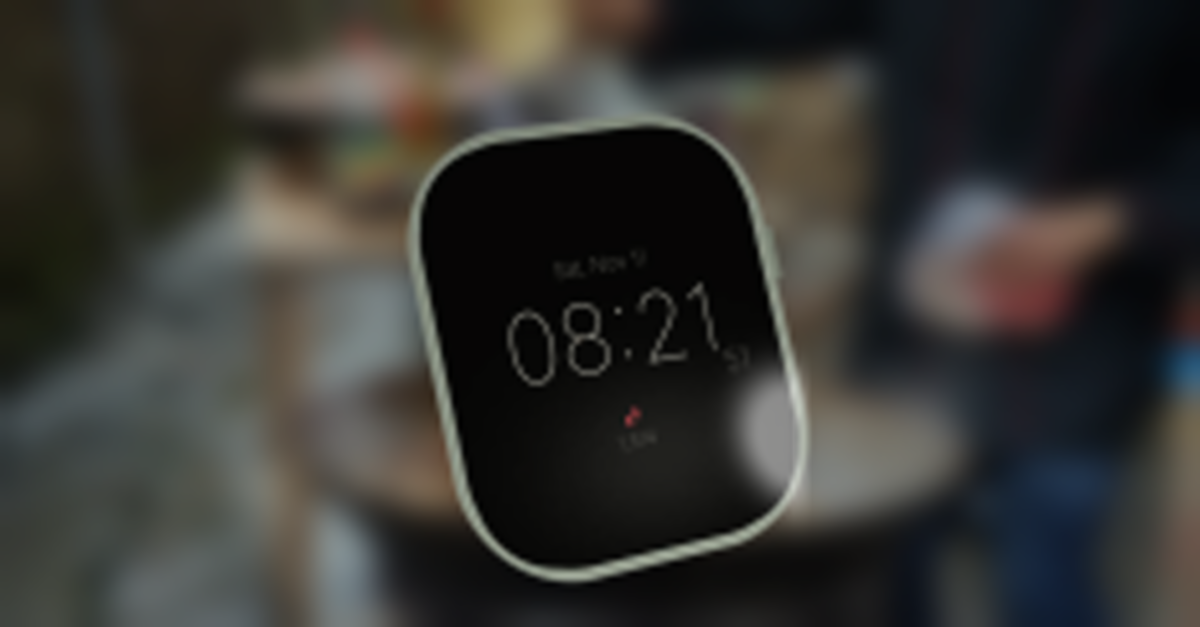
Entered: 8 h 21 min
